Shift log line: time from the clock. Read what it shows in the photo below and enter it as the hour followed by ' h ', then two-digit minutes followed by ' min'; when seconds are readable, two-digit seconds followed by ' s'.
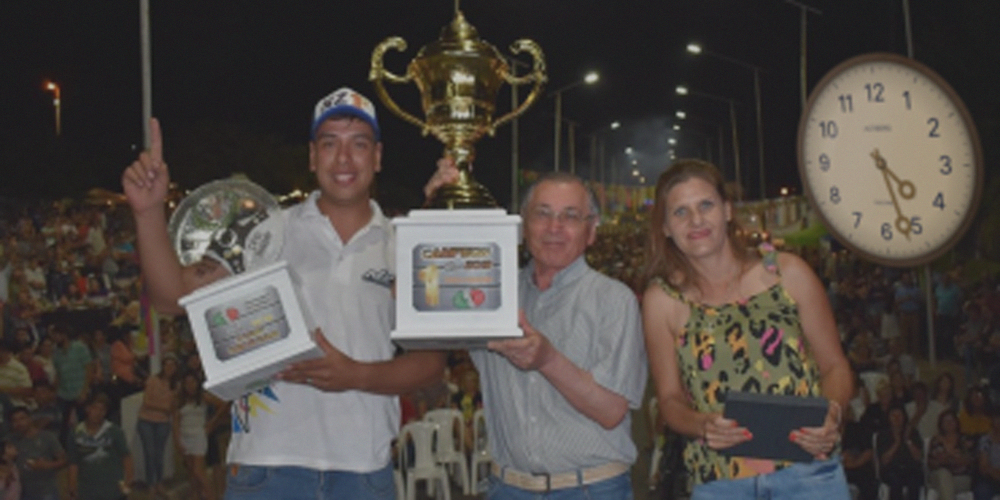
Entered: 4 h 27 min
